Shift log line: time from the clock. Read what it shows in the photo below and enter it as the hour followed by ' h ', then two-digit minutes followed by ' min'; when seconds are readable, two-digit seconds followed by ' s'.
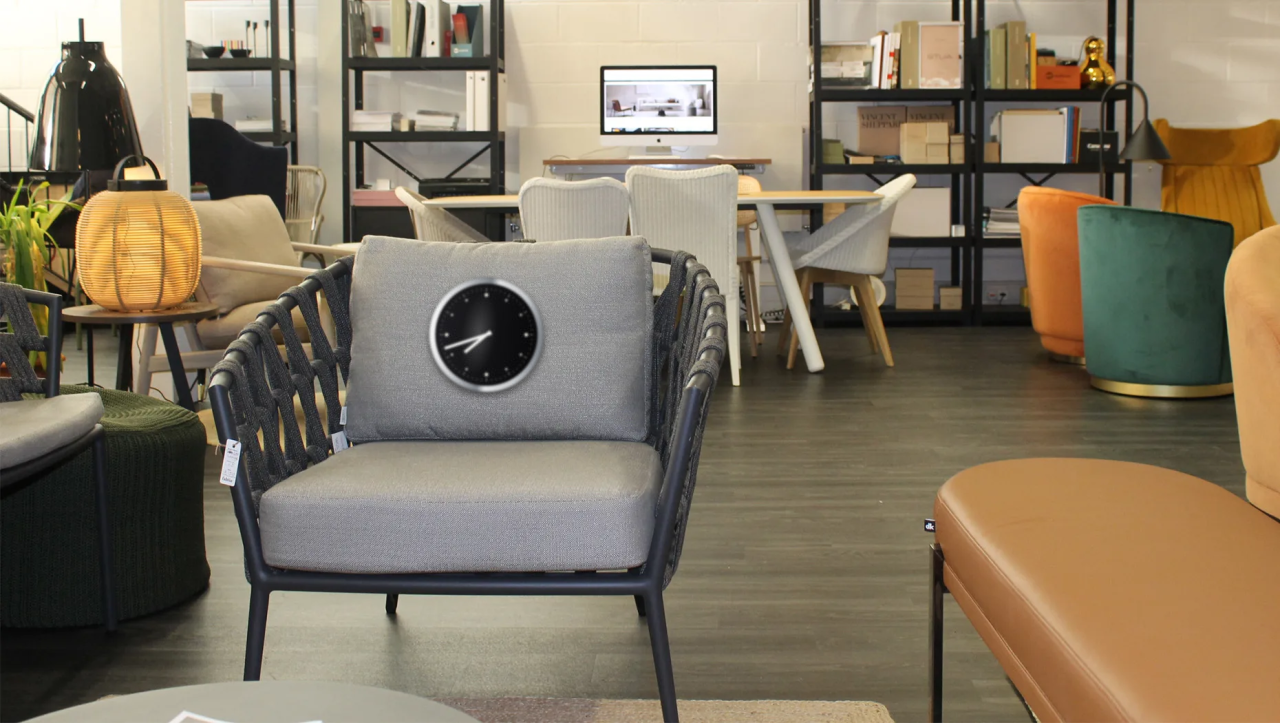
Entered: 7 h 42 min
